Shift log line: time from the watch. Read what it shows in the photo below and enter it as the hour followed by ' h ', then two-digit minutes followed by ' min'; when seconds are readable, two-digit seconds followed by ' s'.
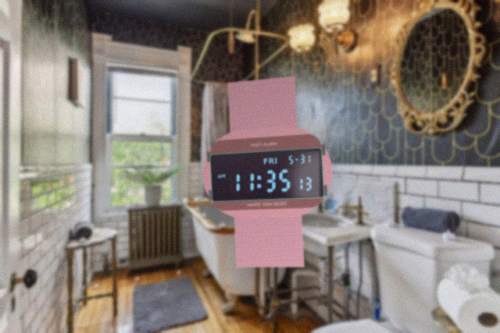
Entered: 11 h 35 min 13 s
